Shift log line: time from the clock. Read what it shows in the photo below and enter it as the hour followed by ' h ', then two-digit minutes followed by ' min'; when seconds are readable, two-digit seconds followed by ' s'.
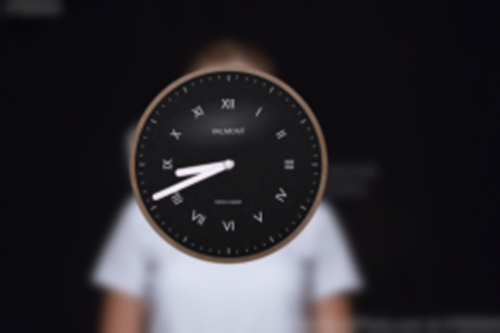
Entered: 8 h 41 min
